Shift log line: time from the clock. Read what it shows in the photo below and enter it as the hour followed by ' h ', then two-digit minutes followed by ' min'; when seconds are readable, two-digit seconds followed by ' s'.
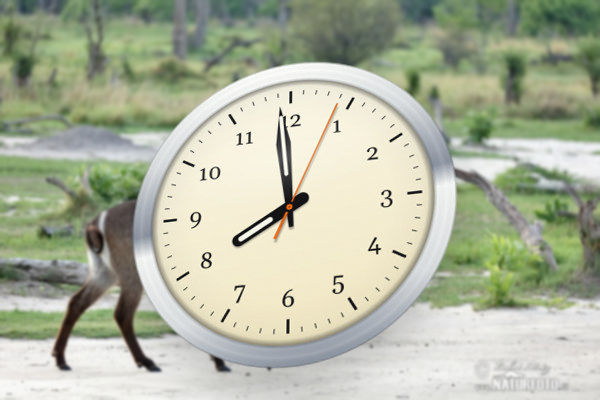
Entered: 7 h 59 min 04 s
